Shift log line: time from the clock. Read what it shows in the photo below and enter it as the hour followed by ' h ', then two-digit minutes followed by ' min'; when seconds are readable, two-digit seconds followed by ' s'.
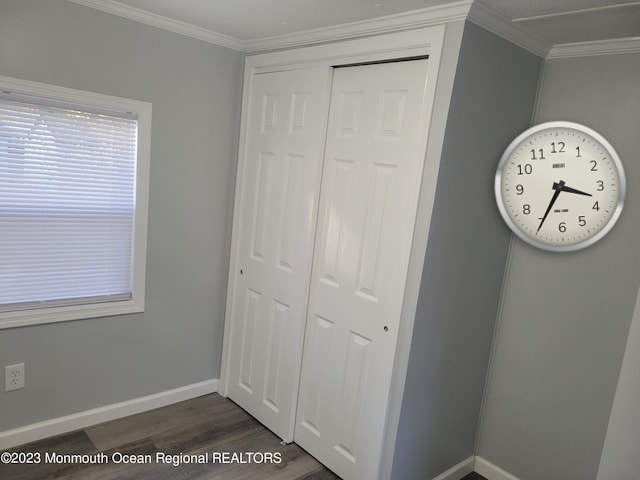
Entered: 3 h 35 min
